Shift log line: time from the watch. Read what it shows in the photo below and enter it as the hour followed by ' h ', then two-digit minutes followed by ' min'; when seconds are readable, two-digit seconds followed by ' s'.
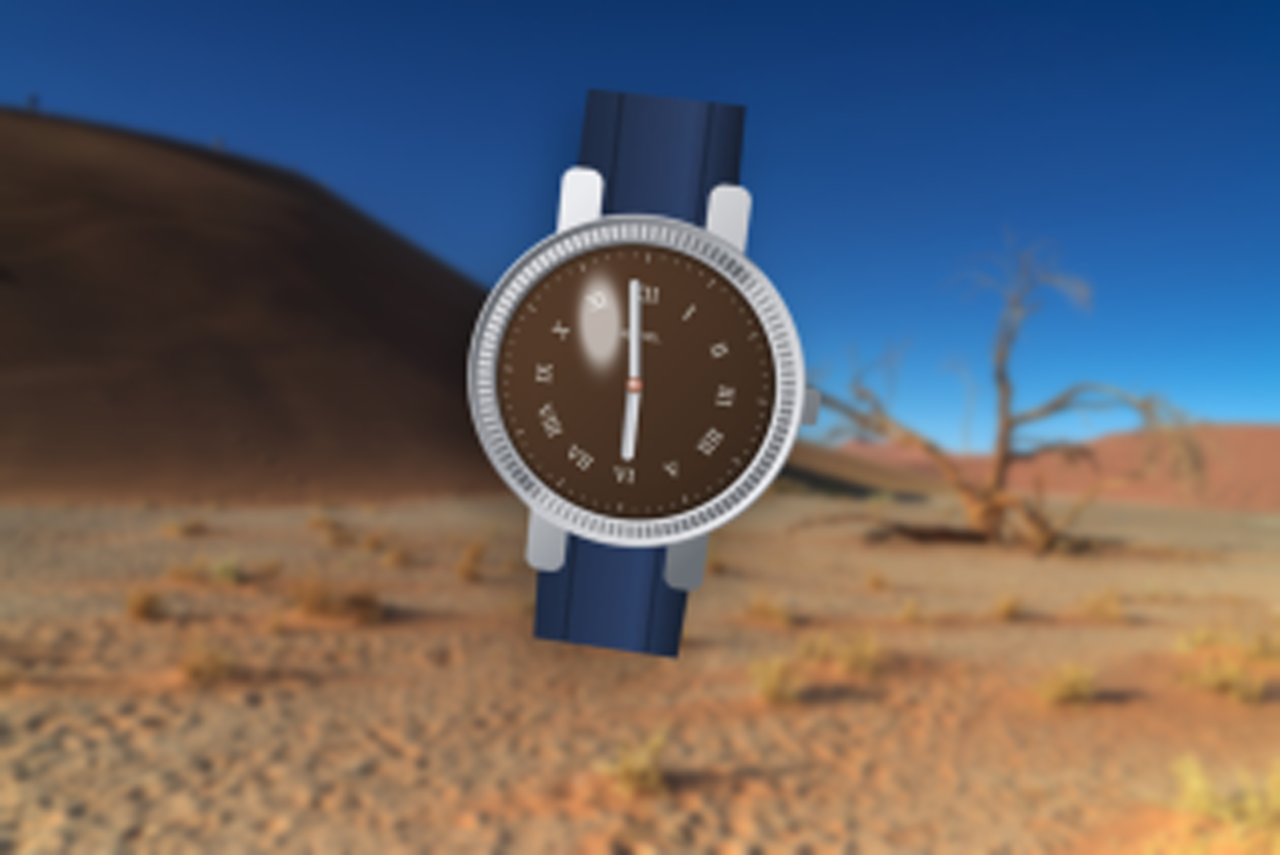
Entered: 5 h 59 min
